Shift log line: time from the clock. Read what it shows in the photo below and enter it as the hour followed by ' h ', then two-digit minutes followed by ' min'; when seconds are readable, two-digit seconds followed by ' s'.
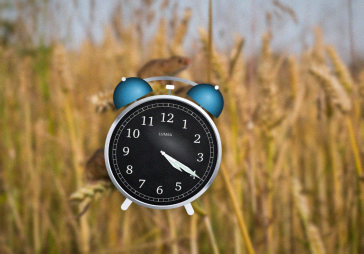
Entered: 4 h 20 min
